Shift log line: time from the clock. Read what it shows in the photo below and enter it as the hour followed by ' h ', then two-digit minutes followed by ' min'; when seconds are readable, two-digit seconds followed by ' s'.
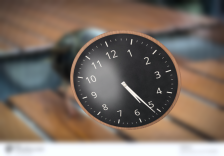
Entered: 5 h 26 min
